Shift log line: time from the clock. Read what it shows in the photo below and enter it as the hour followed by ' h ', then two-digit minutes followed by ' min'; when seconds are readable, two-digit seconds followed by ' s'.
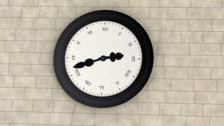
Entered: 2 h 42 min
